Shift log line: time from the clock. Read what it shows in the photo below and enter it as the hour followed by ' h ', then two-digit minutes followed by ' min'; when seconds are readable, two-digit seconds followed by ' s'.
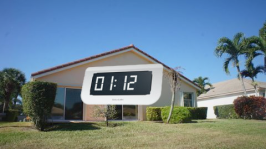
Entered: 1 h 12 min
